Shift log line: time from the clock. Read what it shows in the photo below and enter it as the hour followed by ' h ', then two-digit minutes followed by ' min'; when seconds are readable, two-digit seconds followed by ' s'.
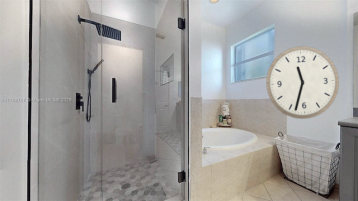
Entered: 11 h 33 min
